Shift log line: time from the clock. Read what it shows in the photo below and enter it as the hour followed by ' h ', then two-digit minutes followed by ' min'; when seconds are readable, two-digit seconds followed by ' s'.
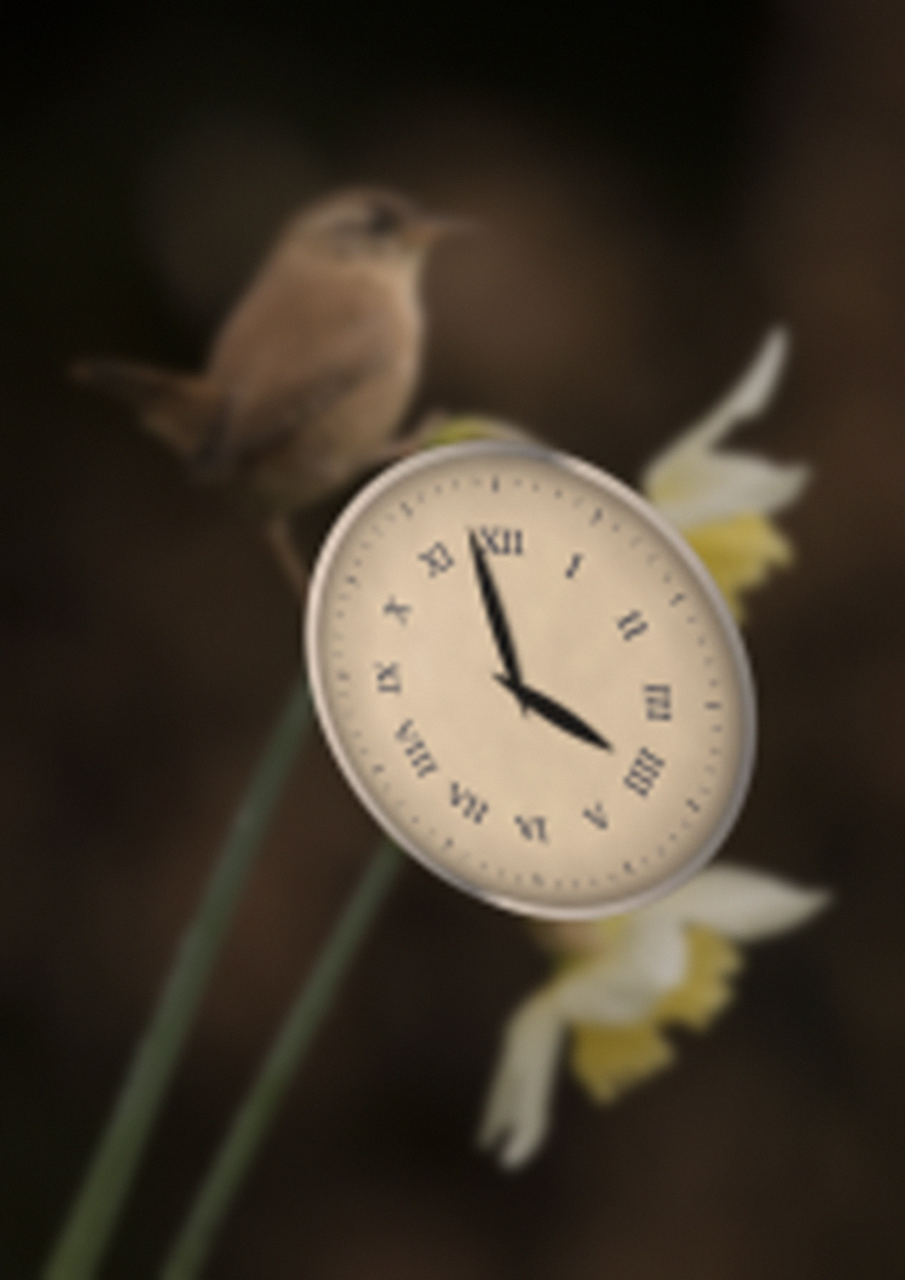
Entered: 3 h 58 min
